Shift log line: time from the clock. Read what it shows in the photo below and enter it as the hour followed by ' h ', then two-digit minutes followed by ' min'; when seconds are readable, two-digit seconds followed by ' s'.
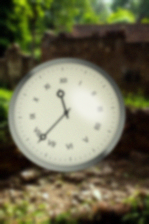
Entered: 11 h 38 min
